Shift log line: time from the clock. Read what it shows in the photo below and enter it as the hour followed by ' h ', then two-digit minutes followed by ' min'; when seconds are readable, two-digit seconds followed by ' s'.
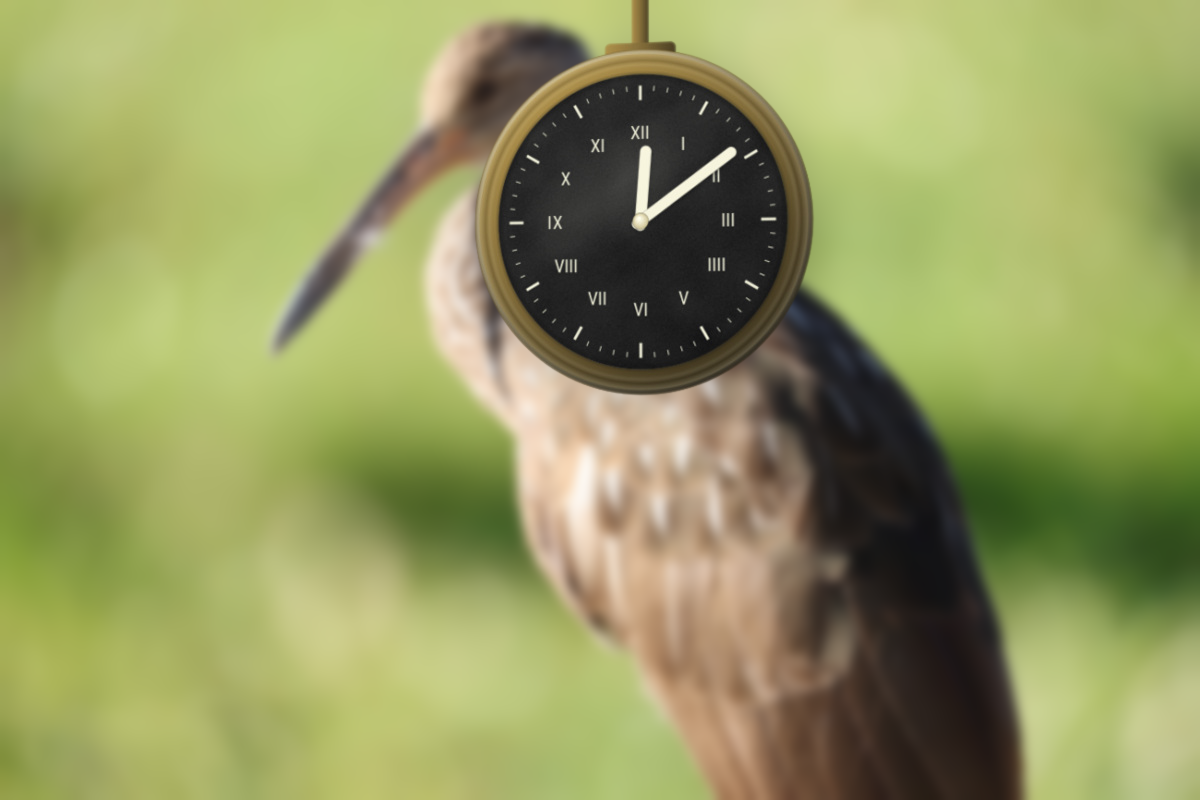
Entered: 12 h 09 min
